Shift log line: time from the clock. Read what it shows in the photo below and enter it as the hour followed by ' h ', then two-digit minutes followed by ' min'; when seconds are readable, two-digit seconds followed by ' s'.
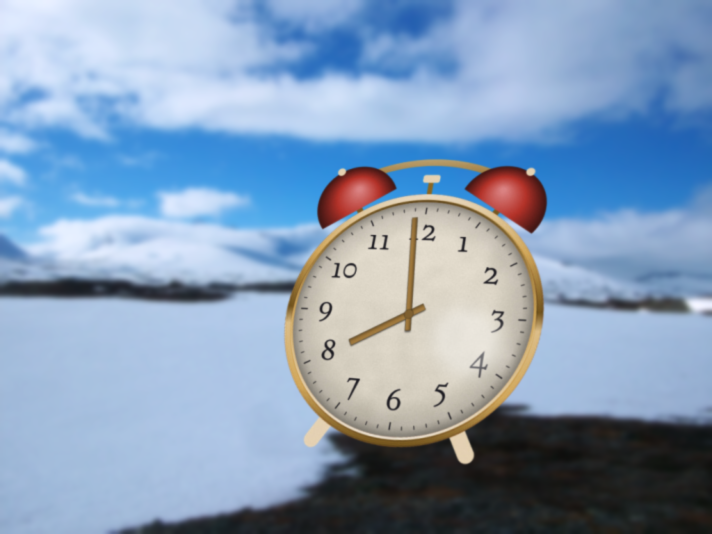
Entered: 7 h 59 min
